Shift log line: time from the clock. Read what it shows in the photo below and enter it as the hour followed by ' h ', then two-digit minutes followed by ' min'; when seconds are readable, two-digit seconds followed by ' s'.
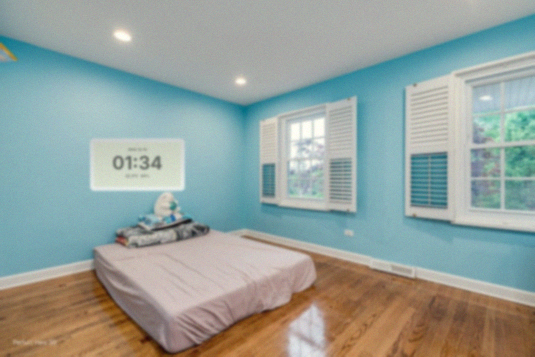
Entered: 1 h 34 min
